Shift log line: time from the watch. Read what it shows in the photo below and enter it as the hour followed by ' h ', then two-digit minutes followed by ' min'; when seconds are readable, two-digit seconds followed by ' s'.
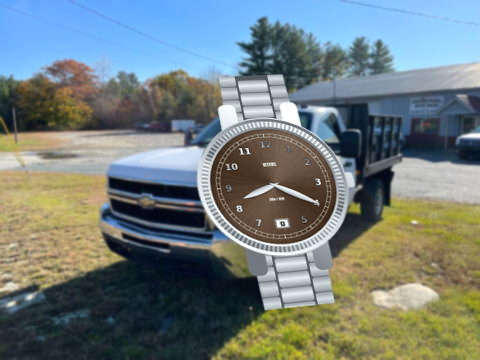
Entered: 8 h 20 min
